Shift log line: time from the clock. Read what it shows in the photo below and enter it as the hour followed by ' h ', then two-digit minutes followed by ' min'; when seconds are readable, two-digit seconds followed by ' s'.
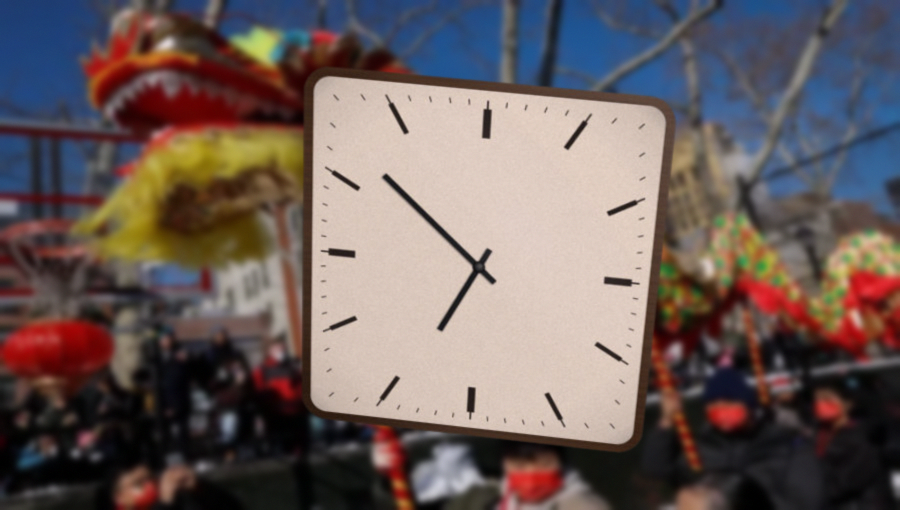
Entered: 6 h 52 min
